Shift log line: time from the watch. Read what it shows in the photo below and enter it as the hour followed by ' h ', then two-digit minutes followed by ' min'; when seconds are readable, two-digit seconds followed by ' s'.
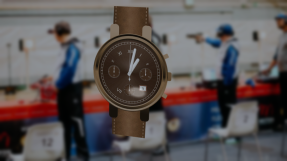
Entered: 1 h 02 min
